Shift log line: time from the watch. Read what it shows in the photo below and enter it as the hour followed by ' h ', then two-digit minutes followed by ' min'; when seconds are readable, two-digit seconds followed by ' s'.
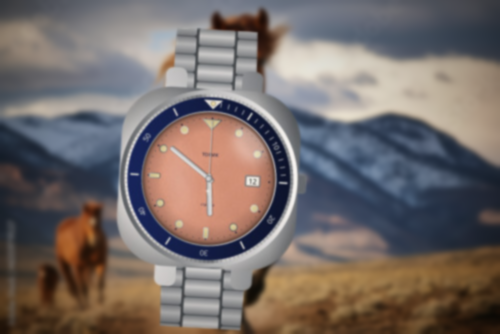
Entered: 5 h 51 min 00 s
